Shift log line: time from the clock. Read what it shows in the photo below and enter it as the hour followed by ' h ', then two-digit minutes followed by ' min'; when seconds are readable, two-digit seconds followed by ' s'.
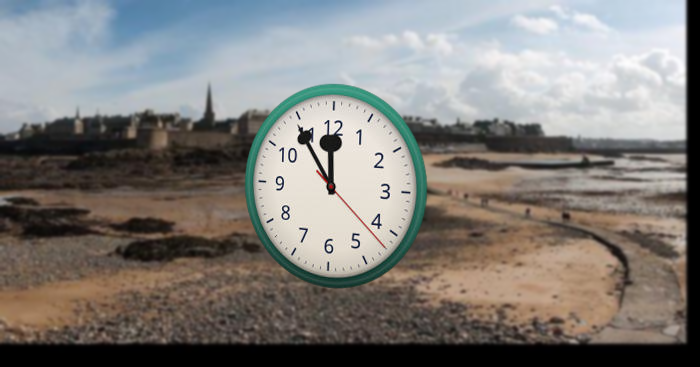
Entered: 11 h 54 min 22 s
